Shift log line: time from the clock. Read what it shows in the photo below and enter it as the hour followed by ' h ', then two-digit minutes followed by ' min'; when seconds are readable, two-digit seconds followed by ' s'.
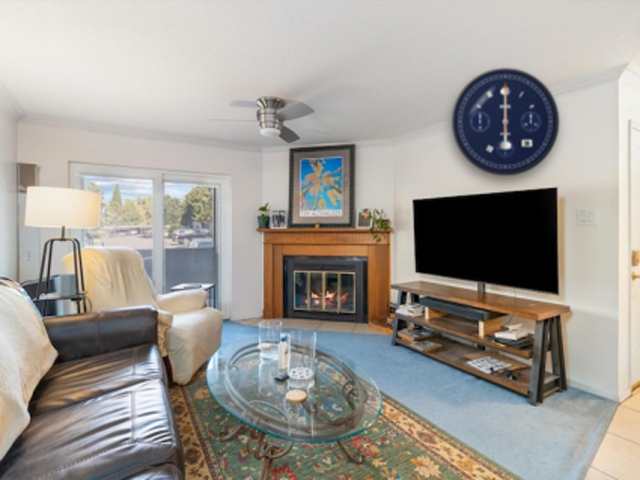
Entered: 6 h 00 min
